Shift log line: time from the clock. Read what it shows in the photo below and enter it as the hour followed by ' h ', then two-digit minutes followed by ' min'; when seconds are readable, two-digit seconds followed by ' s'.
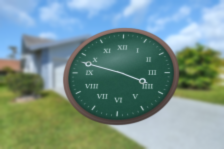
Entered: 3 h 48 min
